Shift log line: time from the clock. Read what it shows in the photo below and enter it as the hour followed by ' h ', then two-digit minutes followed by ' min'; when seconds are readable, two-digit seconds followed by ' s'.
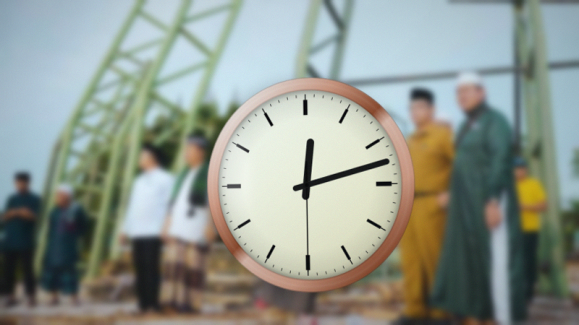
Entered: 12 h 12 min 30 s
